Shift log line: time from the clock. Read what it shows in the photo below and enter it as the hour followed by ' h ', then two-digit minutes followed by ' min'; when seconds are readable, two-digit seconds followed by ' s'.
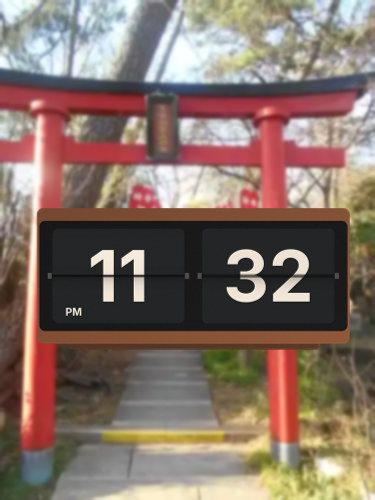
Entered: 11 h 32 min
